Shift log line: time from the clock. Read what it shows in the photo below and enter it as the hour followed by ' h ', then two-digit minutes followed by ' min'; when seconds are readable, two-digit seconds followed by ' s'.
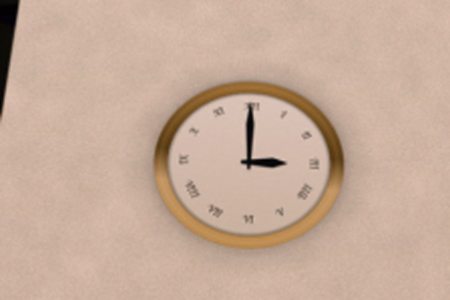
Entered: 3 h 00 min
